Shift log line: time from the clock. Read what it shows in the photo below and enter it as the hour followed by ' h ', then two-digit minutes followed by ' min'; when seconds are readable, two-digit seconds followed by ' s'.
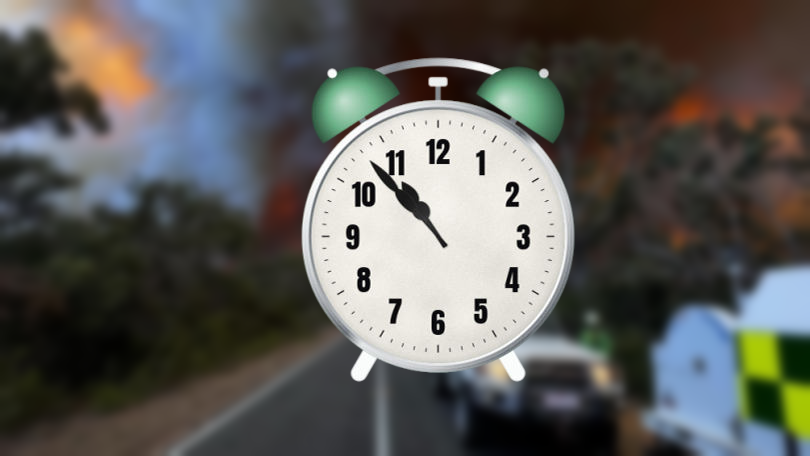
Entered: 10 h 53 min
